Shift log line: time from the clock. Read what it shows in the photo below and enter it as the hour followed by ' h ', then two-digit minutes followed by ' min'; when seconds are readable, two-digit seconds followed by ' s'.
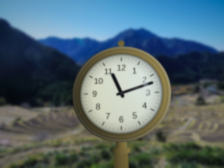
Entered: 11 h 12 min
